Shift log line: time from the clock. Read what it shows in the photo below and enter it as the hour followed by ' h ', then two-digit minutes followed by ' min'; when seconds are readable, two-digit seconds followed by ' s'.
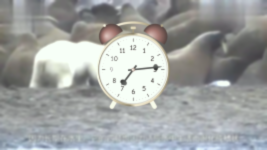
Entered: 7 h 14 min
